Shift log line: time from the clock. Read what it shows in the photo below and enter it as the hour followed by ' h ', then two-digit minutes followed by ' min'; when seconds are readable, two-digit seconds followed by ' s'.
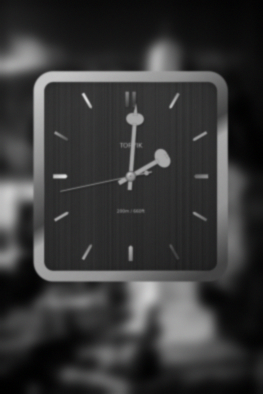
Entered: 2 h 00 min 43 s
